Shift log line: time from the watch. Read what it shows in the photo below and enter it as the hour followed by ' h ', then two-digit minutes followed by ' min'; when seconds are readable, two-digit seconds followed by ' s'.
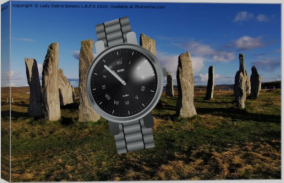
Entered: 10 h 54 min
